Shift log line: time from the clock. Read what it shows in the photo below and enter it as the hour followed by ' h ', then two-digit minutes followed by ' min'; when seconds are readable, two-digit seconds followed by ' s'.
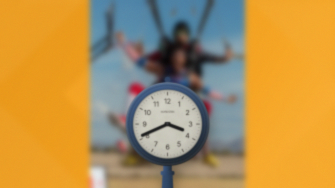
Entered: 3 h 41 min
